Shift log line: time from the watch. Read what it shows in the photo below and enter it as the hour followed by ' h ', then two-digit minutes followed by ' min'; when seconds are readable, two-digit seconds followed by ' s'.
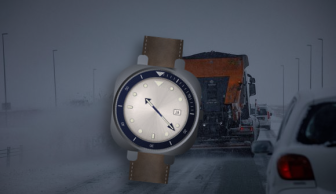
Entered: 10 h 22 min
